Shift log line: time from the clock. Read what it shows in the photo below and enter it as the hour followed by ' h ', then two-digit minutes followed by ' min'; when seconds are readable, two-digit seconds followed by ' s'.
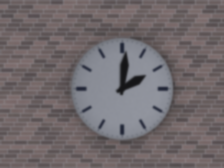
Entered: 2 h 01 min
